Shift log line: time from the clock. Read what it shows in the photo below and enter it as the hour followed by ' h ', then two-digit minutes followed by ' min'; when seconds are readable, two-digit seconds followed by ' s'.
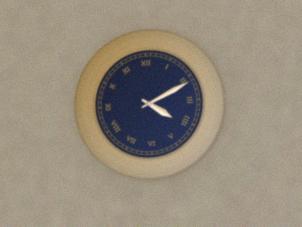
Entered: 4 h 11 min
